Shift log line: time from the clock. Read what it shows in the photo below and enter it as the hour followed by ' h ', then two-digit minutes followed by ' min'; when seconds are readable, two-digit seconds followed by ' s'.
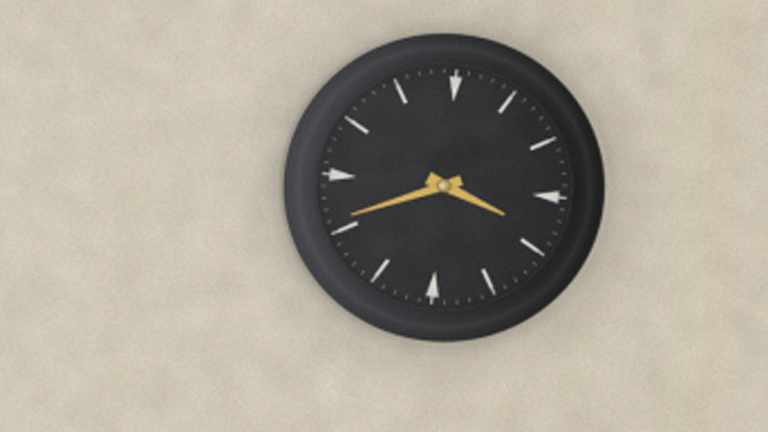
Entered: 3 h 41 min
